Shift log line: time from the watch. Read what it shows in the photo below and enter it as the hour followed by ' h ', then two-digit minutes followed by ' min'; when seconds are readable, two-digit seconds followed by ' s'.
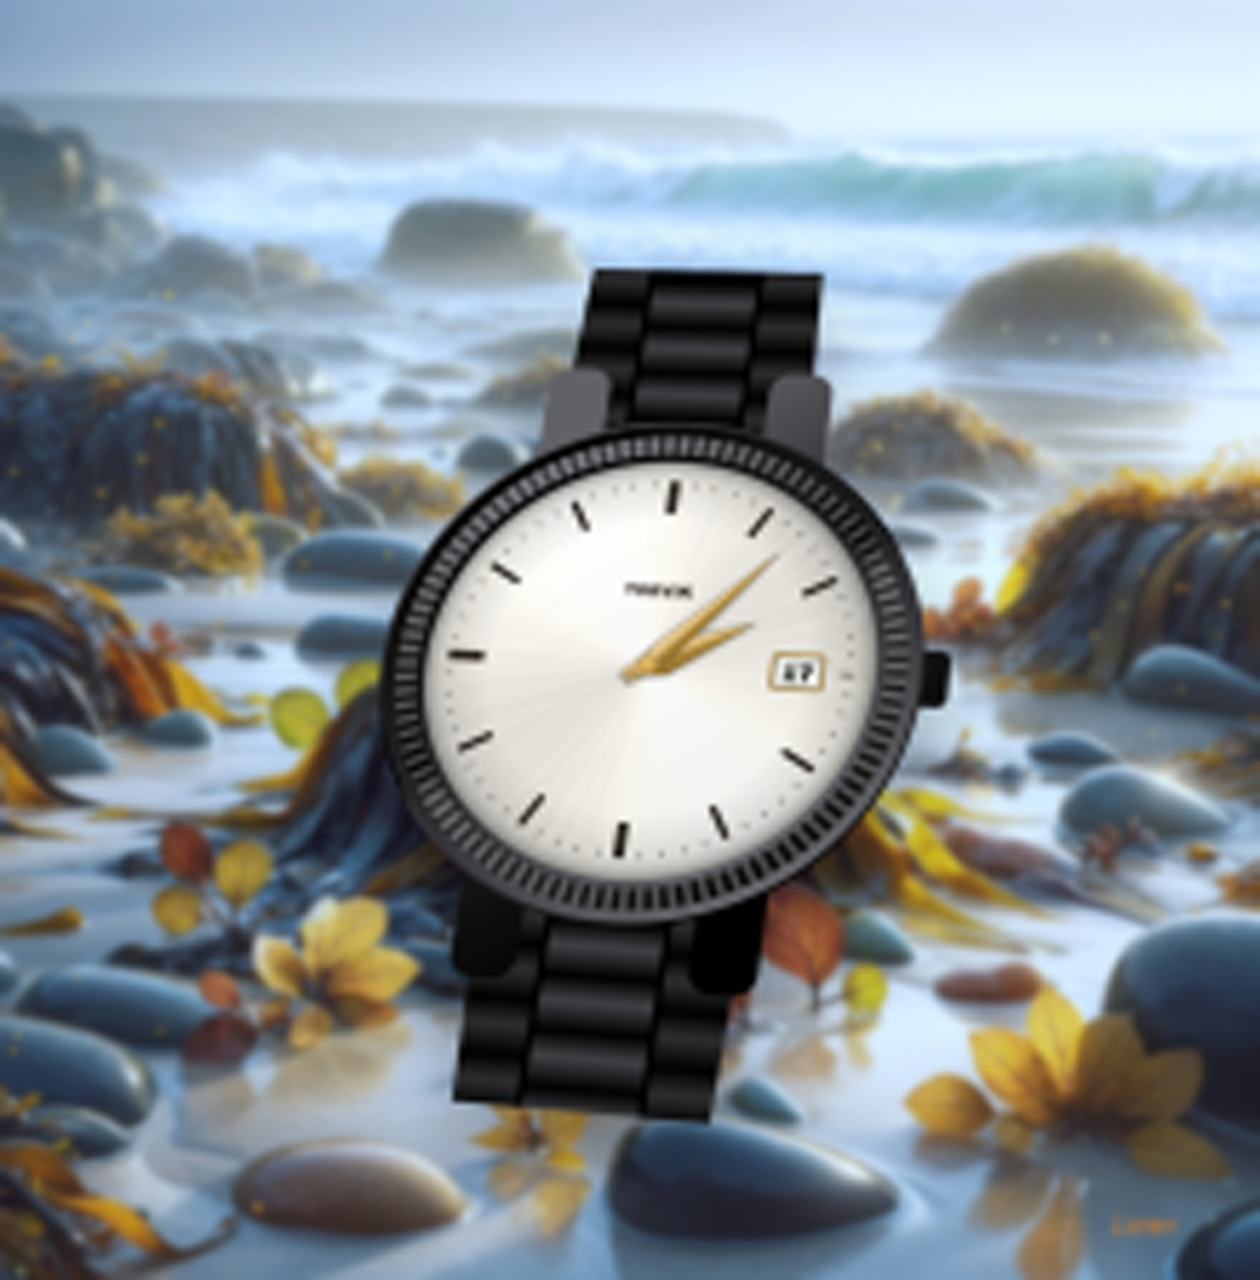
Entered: 2 h 07 min
